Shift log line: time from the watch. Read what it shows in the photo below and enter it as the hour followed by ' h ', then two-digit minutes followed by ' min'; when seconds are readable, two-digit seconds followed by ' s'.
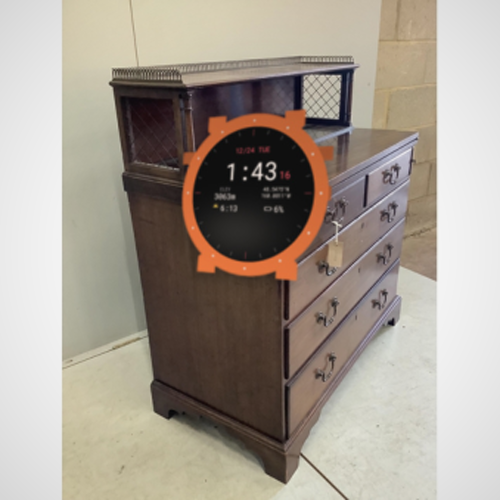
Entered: 1 h 43 min
